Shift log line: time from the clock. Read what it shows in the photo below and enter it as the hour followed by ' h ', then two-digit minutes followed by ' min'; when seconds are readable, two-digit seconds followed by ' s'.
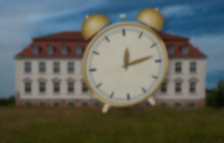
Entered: 12 h 13 min
